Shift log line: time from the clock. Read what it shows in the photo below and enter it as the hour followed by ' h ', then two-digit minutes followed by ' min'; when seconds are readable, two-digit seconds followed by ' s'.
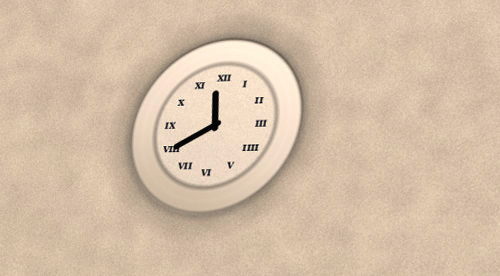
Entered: 11 h 40 min
